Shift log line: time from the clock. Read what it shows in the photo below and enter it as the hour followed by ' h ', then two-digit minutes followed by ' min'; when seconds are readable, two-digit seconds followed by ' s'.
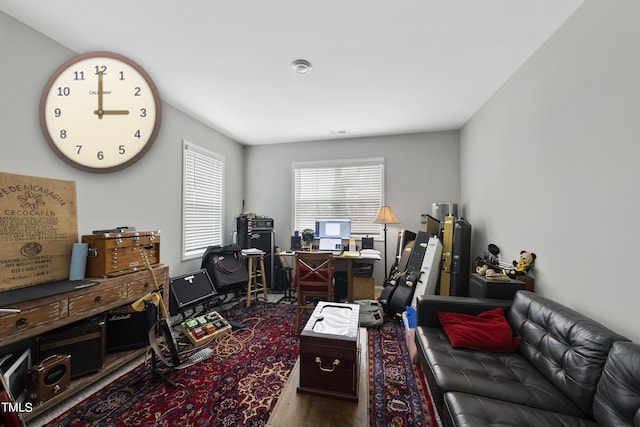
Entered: 3 h 00 min
